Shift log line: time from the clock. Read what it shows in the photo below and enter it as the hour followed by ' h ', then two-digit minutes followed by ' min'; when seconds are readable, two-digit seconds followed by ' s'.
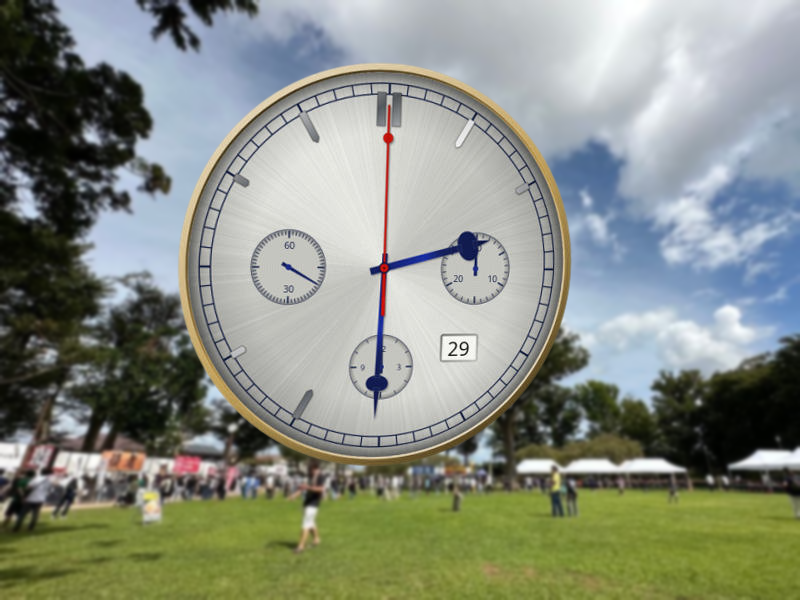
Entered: 2 h 30 min 20 s
